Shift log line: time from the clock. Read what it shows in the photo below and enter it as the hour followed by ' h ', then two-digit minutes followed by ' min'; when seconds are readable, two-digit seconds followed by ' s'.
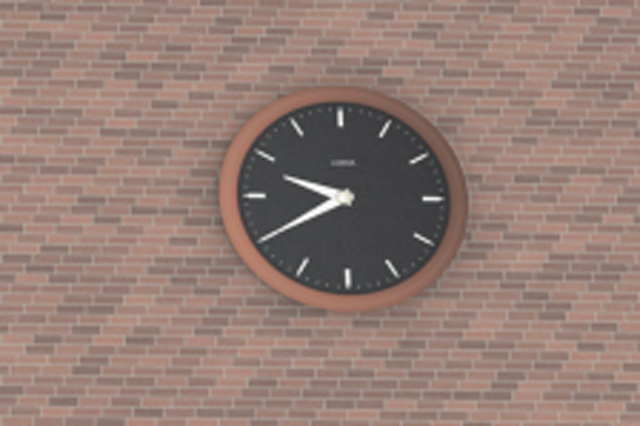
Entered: 9 h 40 min
